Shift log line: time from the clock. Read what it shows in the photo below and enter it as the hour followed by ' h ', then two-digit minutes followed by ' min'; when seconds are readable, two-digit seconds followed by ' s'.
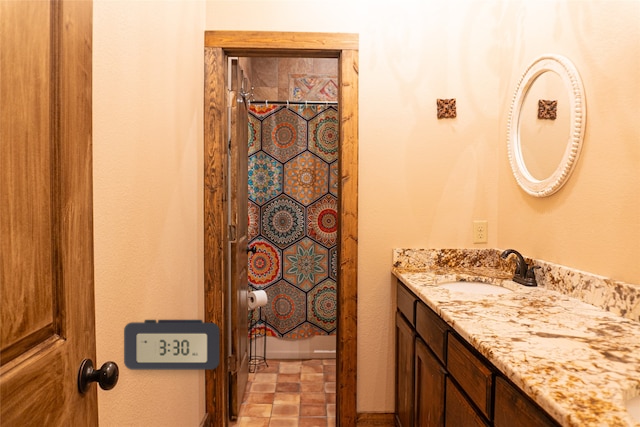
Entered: 3 h 30 min
